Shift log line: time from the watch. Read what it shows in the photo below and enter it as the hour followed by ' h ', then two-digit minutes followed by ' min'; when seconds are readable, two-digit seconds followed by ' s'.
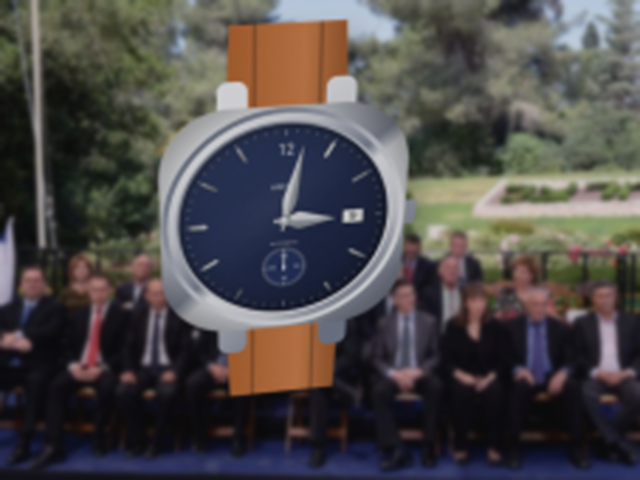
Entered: 3 h 02 min
